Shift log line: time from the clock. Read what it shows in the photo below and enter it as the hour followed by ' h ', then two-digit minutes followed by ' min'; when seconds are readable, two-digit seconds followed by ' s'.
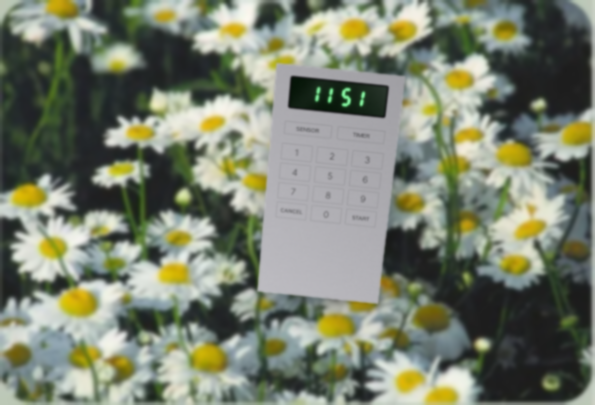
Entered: 11 h 51 min
